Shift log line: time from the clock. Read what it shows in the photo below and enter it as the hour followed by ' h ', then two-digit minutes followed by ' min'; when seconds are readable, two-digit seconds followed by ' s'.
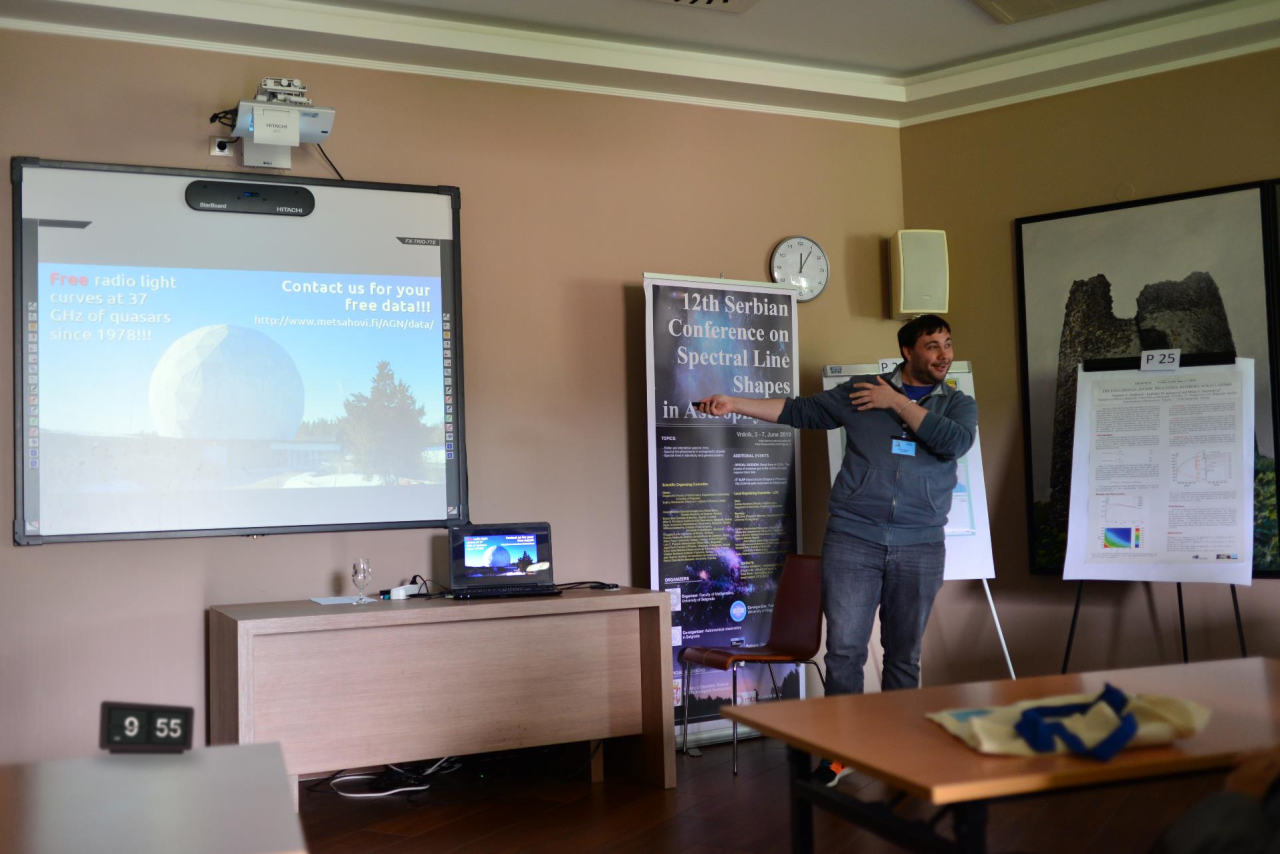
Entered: 9 h 55 min
